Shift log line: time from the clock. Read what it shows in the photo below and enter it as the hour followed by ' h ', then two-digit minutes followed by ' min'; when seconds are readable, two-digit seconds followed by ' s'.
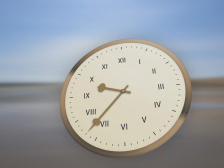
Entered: 9 h 37 min
